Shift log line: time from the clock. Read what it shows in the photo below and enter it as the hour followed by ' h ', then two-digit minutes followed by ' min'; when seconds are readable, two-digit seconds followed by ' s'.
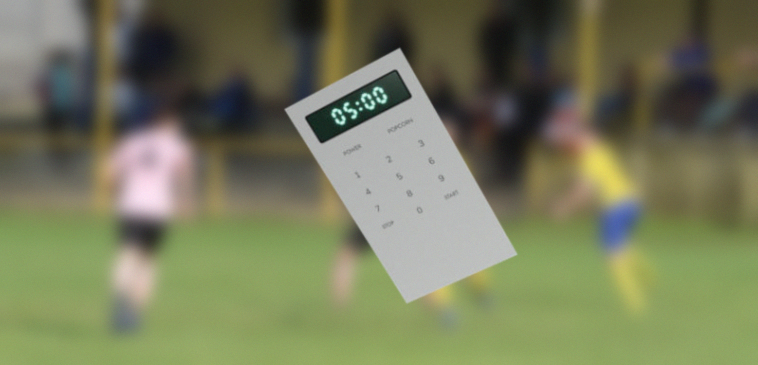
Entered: 5 h 00 min
